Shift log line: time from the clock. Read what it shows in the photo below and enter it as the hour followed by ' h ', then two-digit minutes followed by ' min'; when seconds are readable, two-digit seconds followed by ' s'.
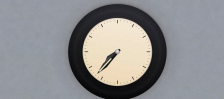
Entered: 7 h 37 min
